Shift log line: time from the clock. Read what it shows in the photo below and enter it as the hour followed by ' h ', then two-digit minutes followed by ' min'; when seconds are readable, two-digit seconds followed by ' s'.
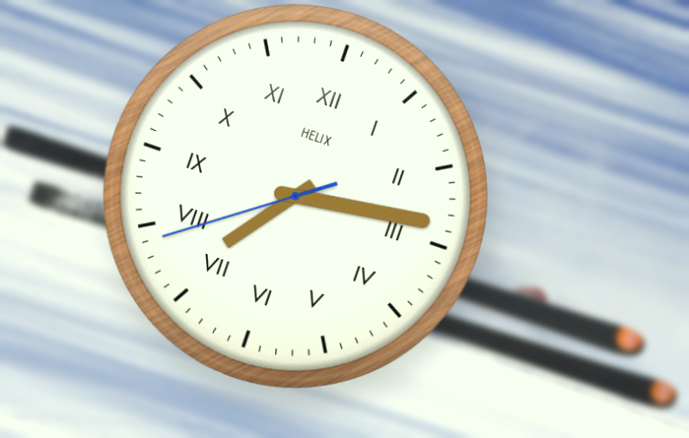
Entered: 7 h 13 min 39 s
